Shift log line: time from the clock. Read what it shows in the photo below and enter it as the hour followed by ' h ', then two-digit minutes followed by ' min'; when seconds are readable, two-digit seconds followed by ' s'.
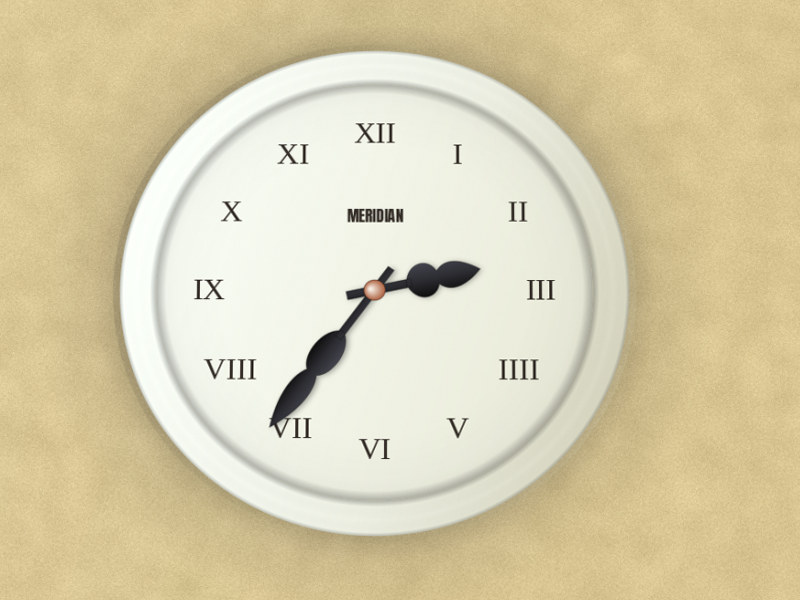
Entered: 2 h 36 min
